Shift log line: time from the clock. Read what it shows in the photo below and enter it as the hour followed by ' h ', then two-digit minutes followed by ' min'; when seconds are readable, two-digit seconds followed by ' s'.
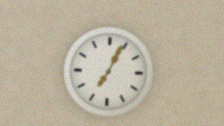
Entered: 7 h 04 min
